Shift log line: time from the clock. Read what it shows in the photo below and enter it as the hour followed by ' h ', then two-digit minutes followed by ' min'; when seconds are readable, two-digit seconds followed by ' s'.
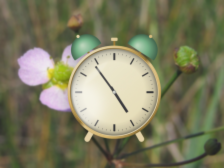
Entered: 4 h 54 min
